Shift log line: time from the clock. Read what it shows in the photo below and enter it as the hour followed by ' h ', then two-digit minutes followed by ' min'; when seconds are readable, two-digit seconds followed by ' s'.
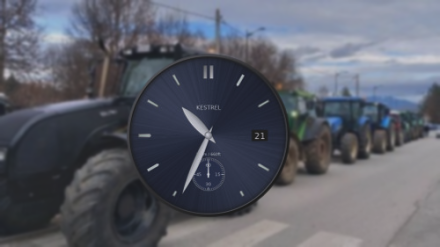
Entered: 10 h 34 min
